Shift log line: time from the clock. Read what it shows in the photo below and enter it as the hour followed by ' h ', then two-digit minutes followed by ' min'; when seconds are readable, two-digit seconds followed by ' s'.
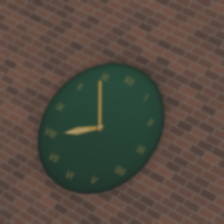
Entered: 7 h 54 min
